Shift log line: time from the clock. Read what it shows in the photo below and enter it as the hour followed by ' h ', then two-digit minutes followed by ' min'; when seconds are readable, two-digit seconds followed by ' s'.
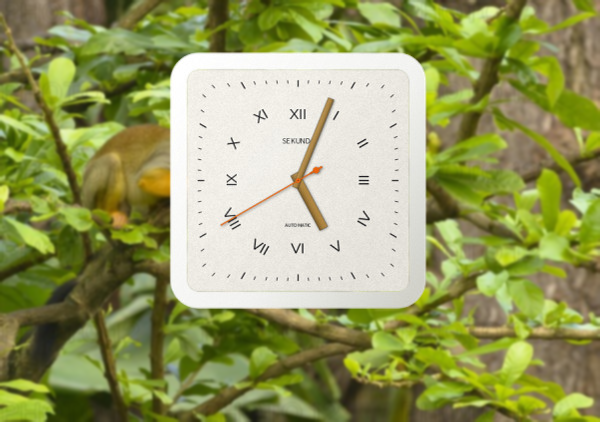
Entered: 5 h 03 min 40 s
